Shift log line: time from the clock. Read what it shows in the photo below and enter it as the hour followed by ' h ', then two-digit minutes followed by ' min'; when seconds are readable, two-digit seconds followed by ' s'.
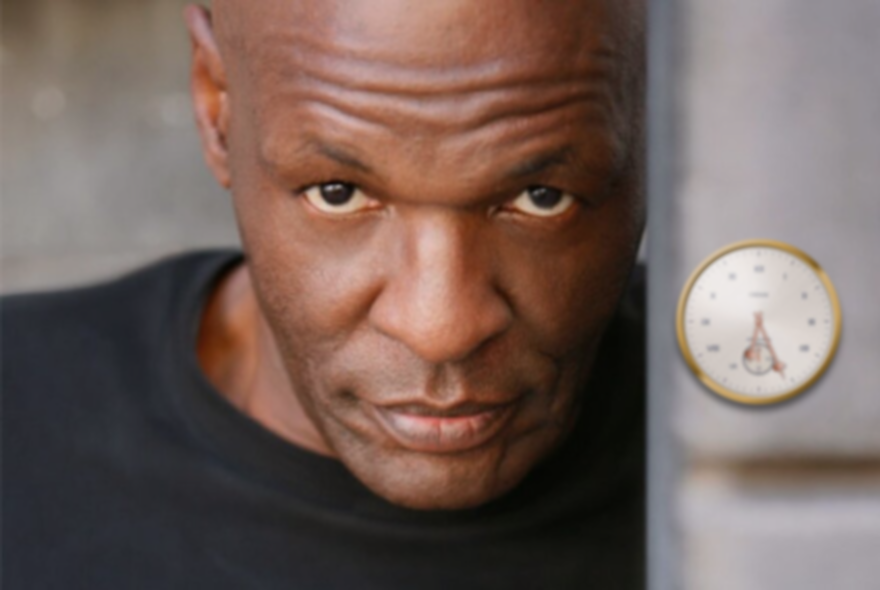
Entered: 6 h 26 min
